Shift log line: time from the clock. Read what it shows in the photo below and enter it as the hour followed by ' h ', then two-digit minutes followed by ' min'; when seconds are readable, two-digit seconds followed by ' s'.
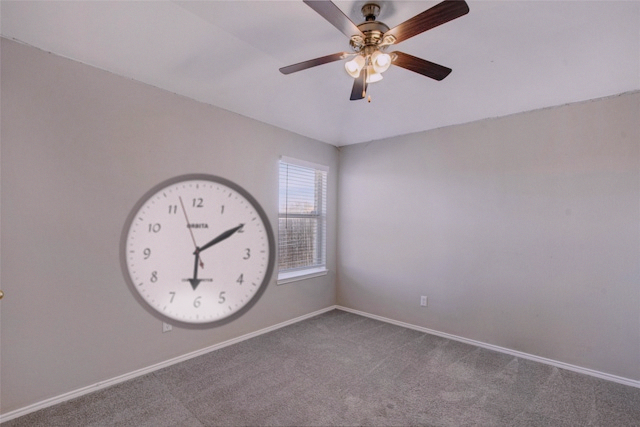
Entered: 6 h 09 min 57 s
